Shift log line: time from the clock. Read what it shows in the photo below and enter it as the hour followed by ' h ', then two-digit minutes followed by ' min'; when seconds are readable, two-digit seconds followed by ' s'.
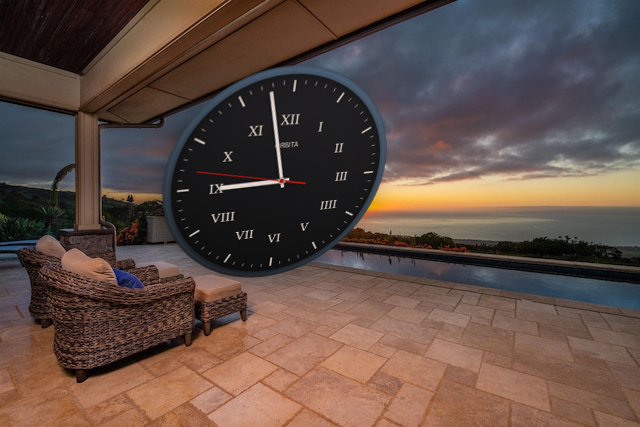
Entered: 8 h 57 min 47 s
